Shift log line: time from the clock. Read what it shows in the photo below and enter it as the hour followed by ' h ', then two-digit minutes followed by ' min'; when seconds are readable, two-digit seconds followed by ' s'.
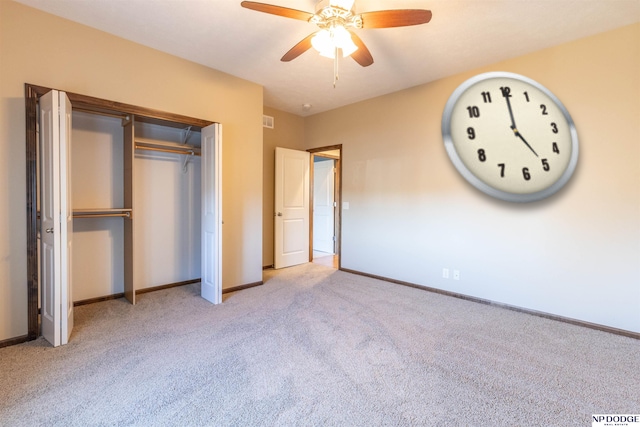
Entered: 5 h 00 min
